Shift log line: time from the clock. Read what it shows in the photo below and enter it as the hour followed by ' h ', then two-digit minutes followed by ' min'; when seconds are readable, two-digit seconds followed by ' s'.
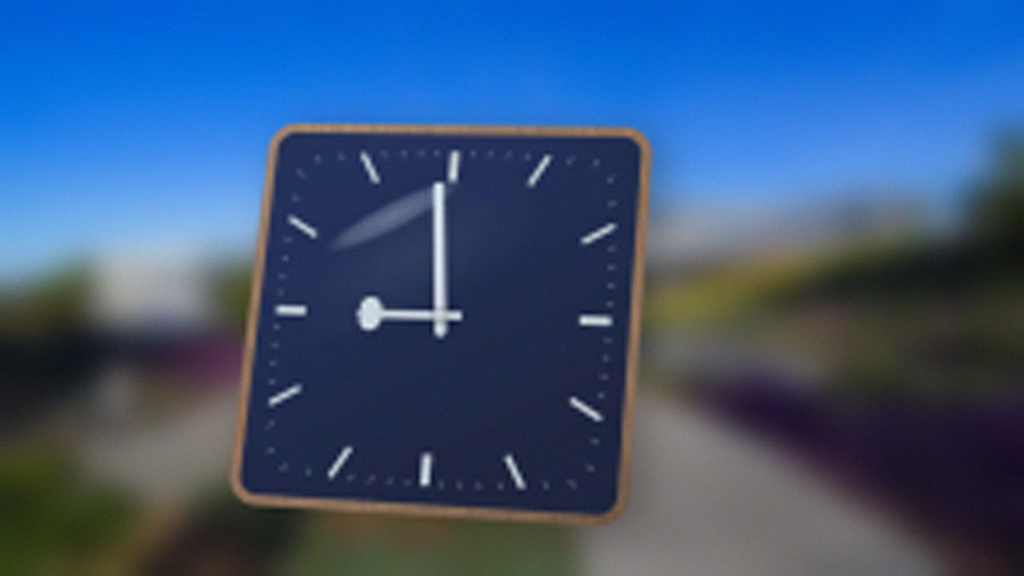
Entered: 8 h 59 min
